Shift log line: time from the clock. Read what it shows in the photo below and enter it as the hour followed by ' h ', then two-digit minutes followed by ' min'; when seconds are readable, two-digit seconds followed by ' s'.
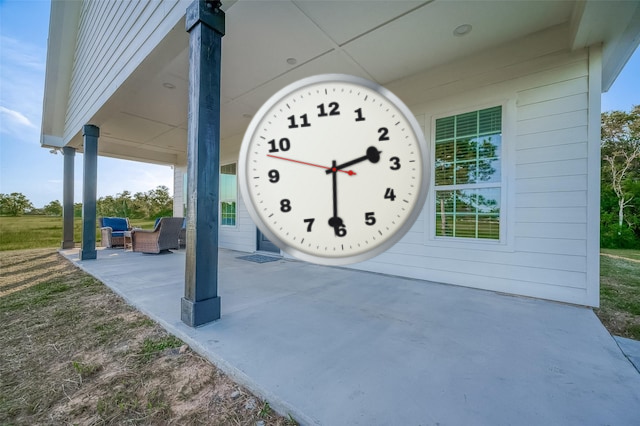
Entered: 2 h 30 min 48 s
